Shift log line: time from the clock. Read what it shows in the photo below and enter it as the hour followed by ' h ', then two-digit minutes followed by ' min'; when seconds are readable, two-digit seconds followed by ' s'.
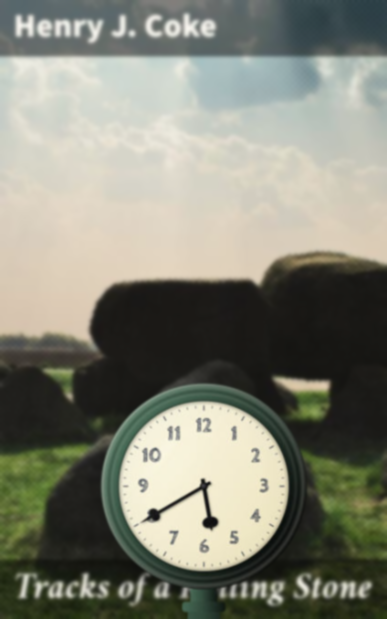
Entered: 5 h 40 min
